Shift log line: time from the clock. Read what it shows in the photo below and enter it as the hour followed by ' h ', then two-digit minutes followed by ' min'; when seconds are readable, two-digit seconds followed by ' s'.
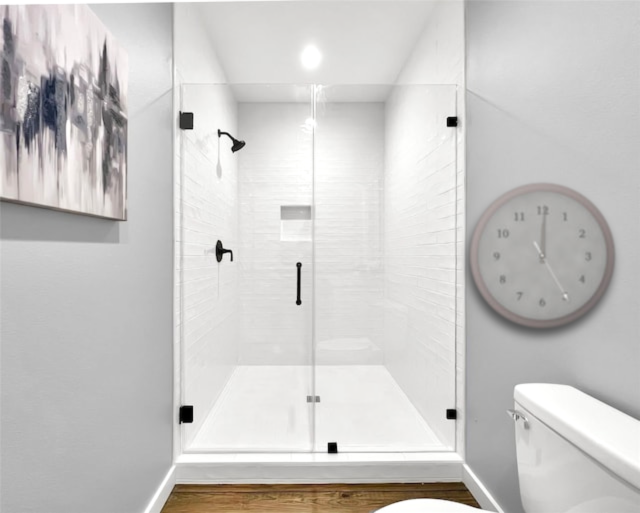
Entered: 12 h 00 min 25 s
